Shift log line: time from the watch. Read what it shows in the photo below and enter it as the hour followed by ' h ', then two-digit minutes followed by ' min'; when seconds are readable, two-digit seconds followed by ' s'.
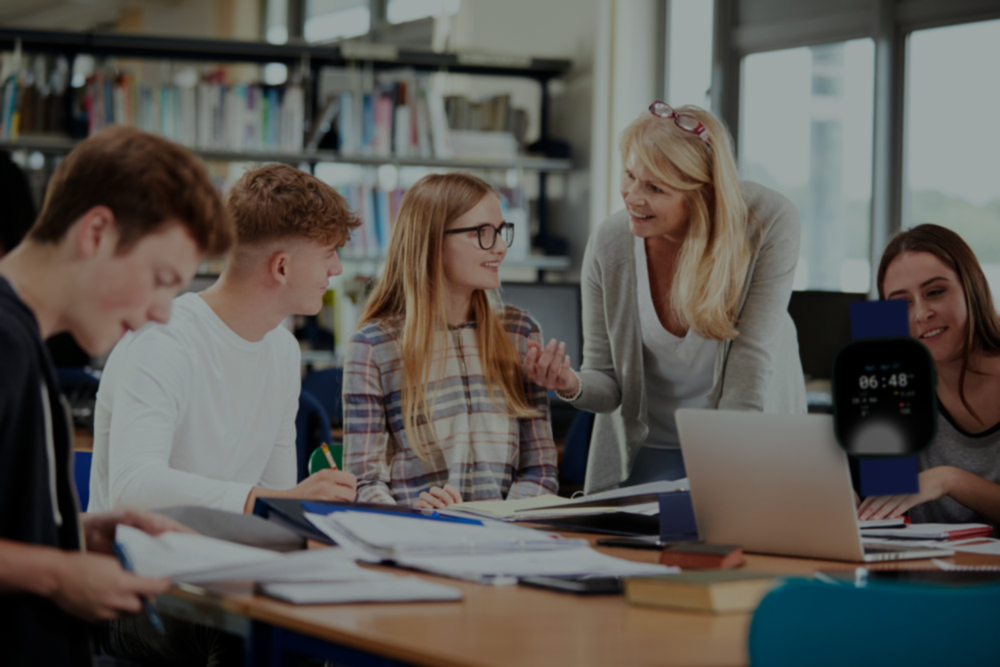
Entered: 6 h 48 min
